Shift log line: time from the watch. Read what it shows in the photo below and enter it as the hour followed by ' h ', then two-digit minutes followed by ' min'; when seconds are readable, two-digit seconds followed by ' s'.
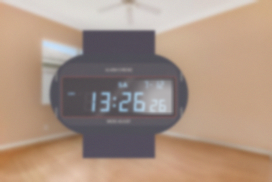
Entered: 13 h 26 min 26 s
